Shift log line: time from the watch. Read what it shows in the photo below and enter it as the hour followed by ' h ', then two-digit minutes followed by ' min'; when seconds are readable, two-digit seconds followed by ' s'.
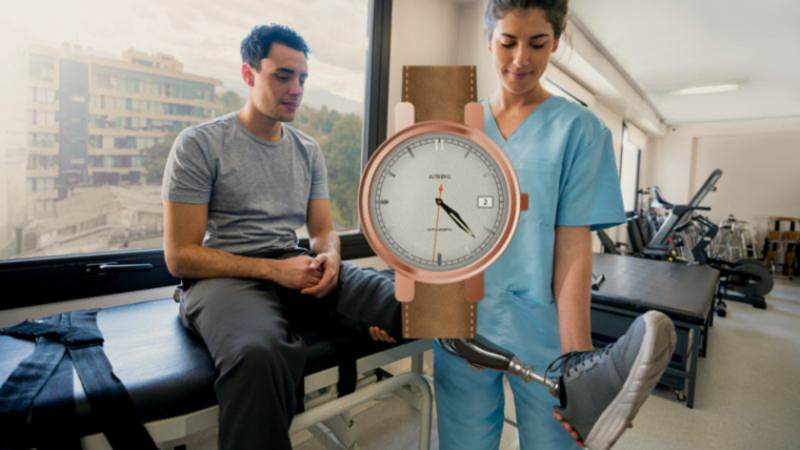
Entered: 4 h 22 min 31 s
